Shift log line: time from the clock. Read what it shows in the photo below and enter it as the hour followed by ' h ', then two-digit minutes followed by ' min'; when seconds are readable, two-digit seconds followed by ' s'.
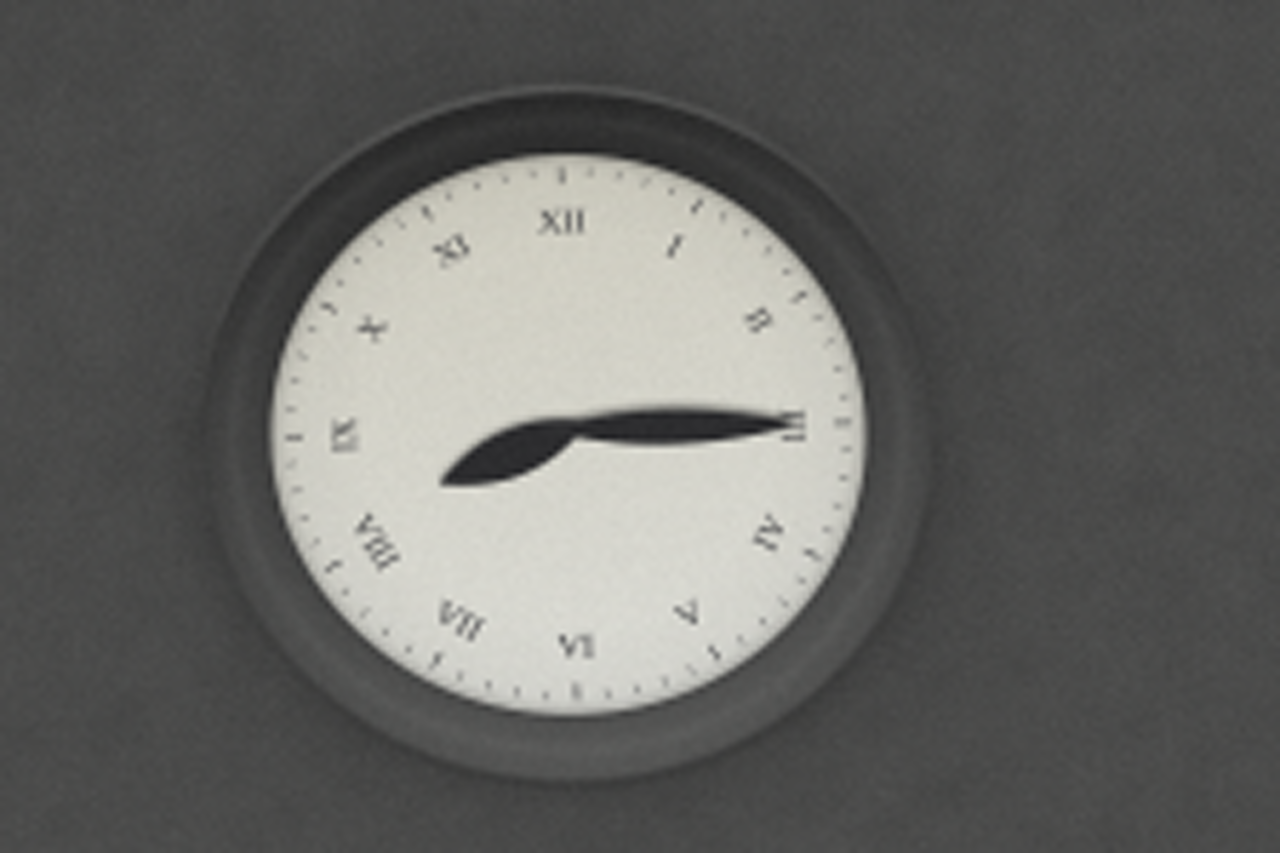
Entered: 8 h 15 min
